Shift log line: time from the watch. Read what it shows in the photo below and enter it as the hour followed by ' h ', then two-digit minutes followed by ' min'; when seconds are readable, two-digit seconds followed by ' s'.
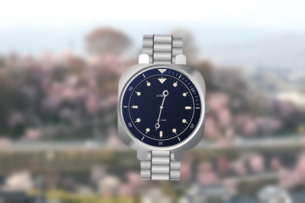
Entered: 12 h 32 min
